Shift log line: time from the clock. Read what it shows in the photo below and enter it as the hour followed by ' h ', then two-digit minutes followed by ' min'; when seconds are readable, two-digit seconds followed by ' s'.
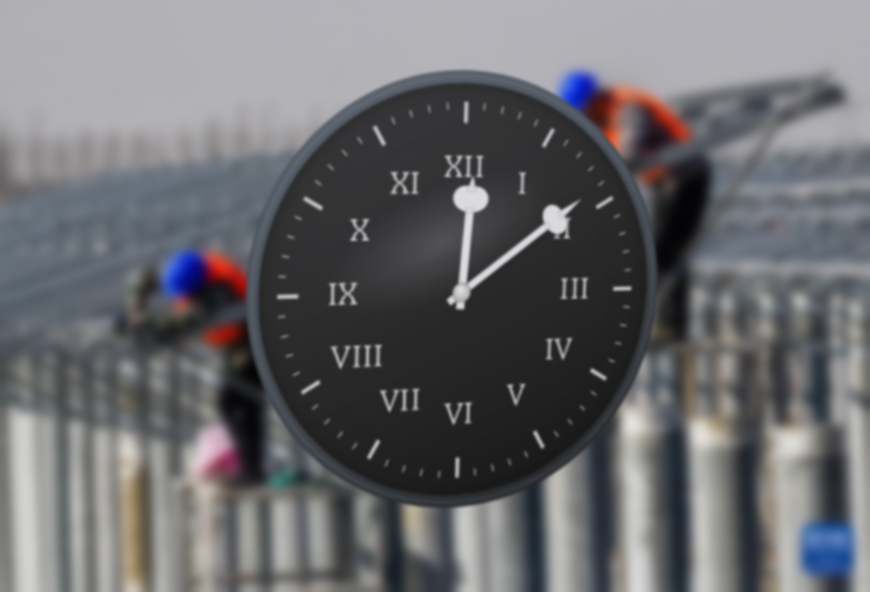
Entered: 12 h 09 min
